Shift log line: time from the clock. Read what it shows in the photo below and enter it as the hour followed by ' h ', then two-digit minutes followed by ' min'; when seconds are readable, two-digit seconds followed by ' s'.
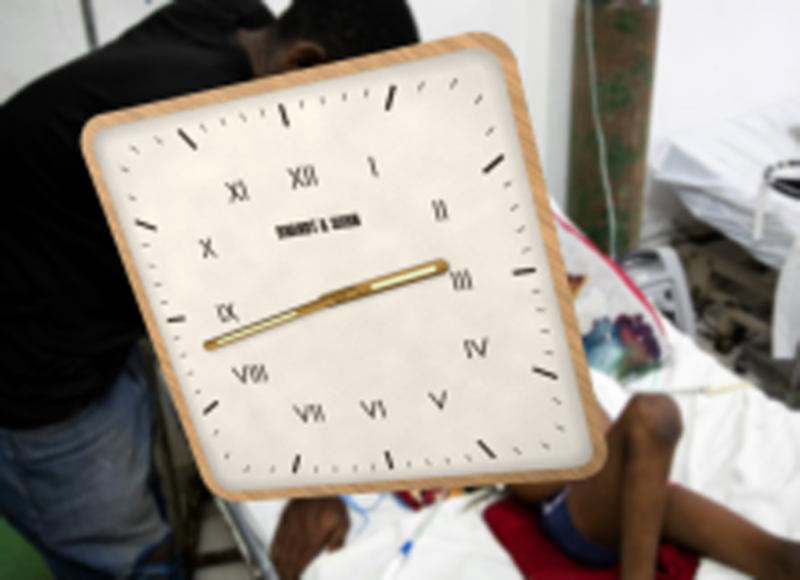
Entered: 2 h 43 min
